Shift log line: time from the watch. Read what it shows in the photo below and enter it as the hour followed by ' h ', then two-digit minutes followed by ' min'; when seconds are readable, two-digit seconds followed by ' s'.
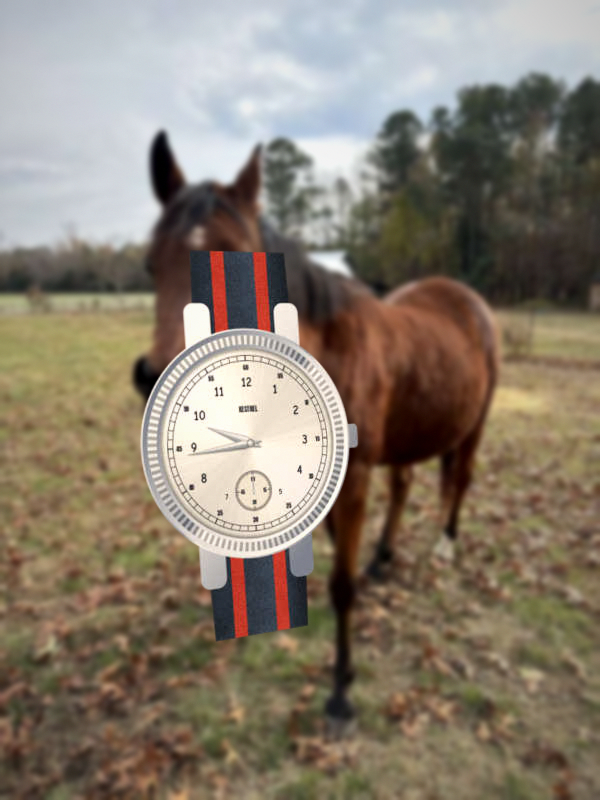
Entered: 9 h 44 min
